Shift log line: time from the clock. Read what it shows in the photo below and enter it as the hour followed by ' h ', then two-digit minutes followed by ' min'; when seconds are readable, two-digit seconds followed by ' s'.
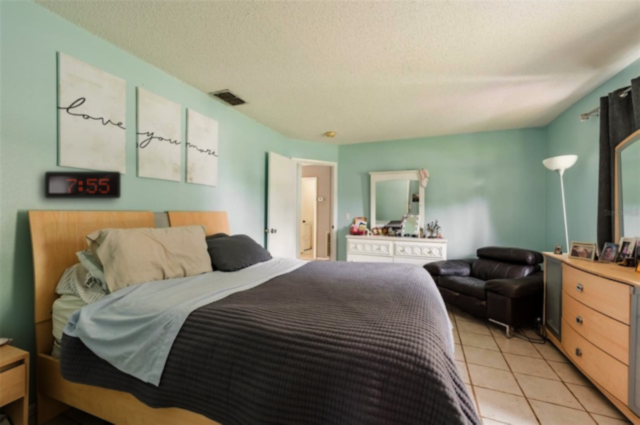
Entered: 7 h 55 min
